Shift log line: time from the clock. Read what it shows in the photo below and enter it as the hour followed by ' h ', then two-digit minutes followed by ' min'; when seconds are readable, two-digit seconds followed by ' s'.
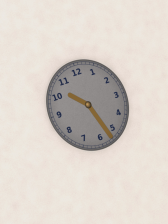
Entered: 10 h 27 min
